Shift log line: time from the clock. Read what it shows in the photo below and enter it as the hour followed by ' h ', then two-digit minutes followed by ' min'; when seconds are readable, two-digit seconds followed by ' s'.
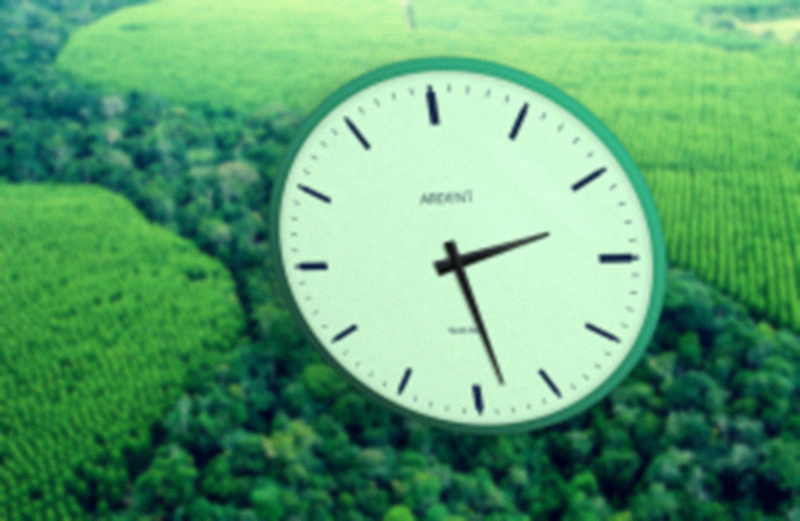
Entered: 2 h 28 min
